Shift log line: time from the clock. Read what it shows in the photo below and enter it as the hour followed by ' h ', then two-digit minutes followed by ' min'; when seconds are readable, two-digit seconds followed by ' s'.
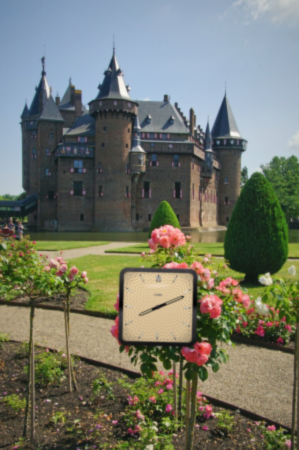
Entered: 8 h 11 min
